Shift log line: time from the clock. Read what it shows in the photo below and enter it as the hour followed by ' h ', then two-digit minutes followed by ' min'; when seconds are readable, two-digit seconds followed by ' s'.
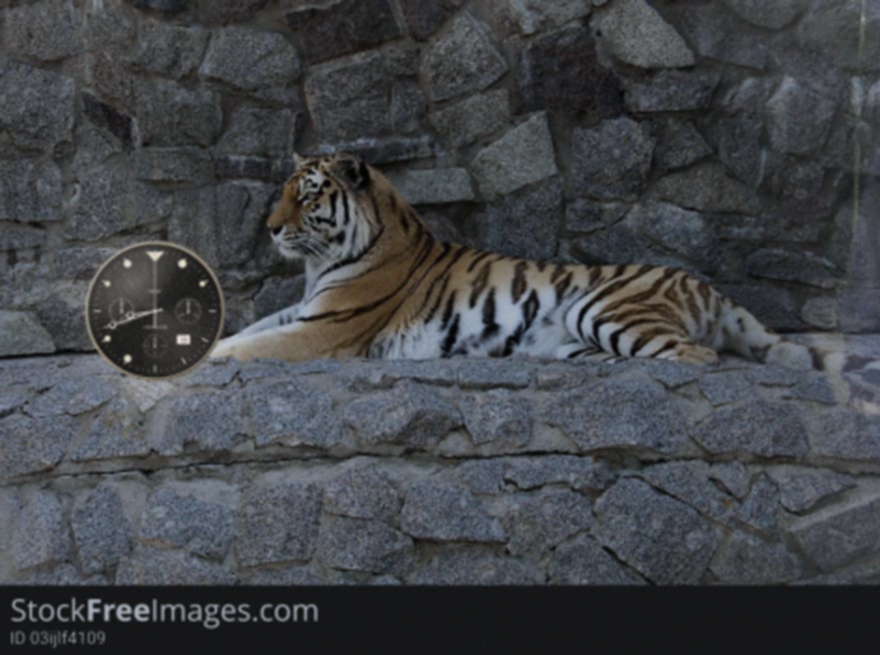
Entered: 8 h 42 min
